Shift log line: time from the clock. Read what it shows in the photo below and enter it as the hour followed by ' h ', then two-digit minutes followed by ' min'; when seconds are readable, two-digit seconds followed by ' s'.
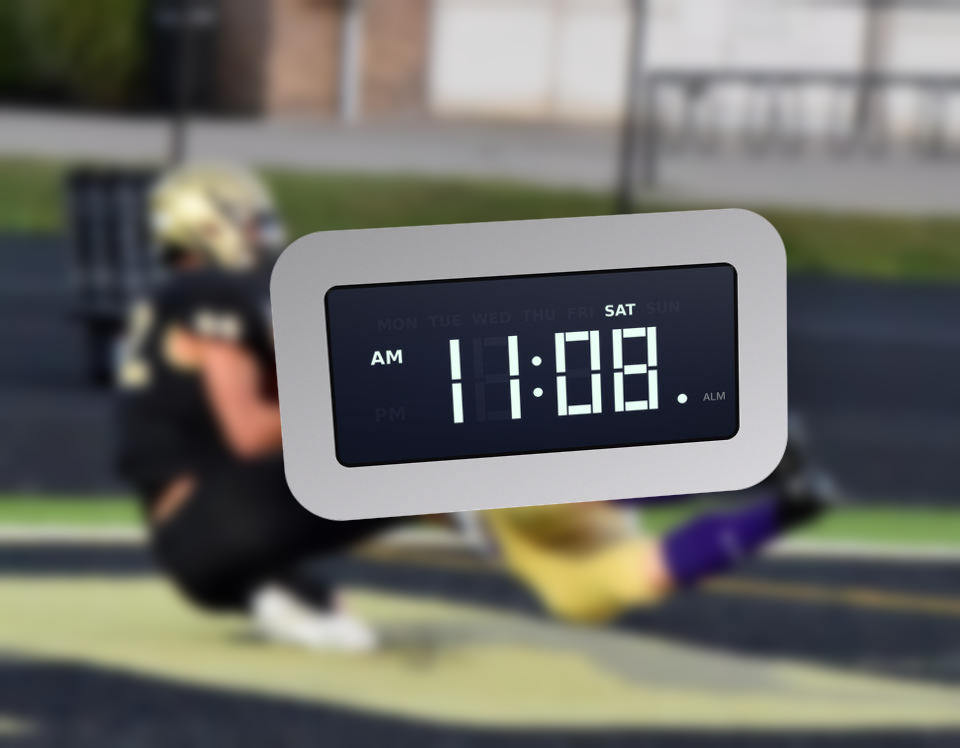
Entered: 11 h 08 min
